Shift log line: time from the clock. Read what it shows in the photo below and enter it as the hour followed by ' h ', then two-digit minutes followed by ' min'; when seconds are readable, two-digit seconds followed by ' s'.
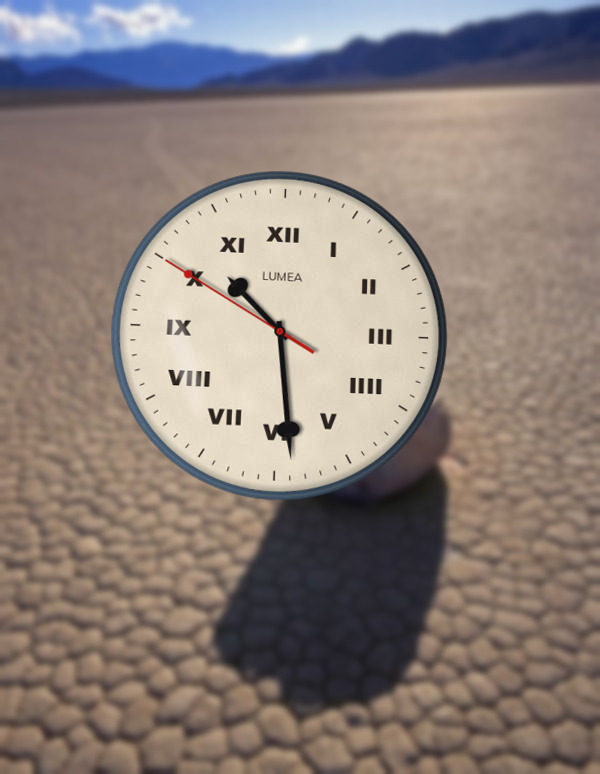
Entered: 10 h 28 min 50 s
